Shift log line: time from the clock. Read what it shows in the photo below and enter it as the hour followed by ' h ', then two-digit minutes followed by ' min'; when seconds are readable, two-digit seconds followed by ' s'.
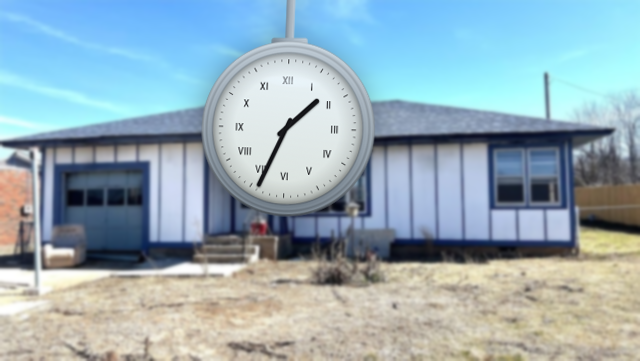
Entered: 1 h 34 min
